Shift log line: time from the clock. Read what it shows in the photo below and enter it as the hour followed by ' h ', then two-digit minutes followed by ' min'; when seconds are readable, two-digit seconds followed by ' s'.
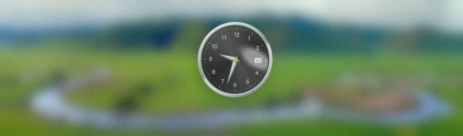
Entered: 9 h 33 min
